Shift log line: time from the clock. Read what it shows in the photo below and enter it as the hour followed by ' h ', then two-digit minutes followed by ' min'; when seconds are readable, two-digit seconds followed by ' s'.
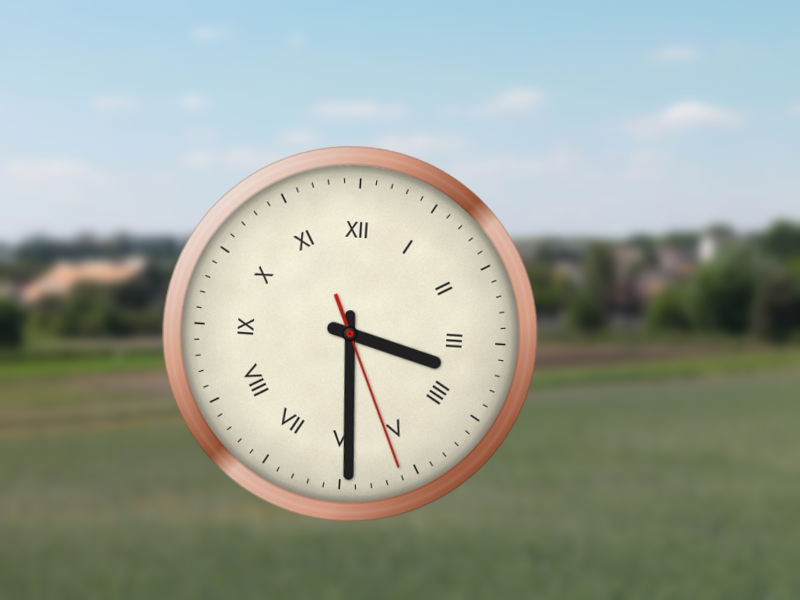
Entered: 3 h 29 min 26 s
